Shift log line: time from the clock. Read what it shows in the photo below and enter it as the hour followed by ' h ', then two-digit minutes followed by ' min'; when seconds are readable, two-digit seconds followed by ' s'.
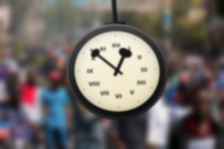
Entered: 12 h 52 min
